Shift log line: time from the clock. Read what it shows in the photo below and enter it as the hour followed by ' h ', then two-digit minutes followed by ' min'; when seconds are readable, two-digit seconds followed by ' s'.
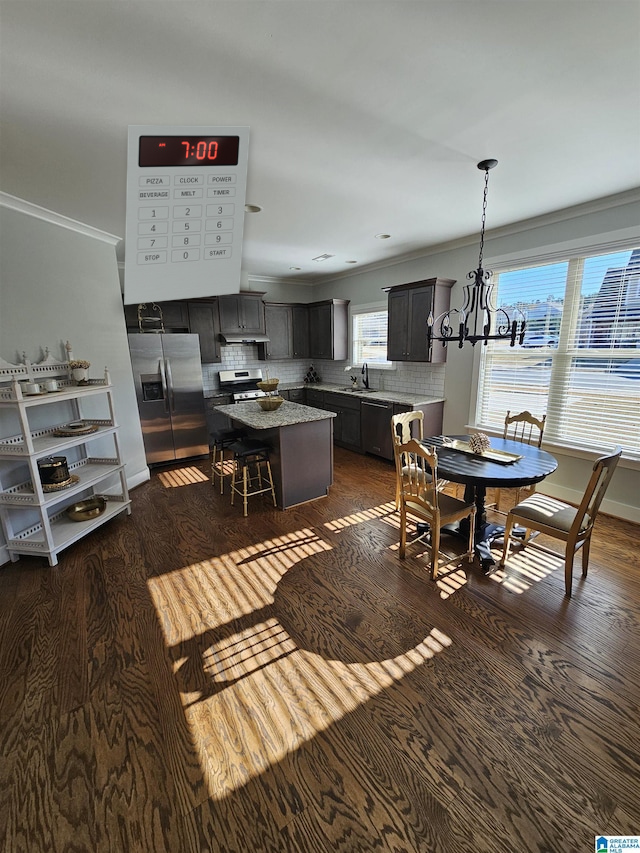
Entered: 7 h 00 min
